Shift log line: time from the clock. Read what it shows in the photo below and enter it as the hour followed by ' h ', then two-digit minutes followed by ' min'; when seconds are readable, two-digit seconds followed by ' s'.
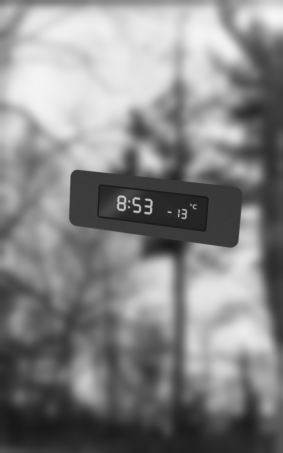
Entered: 8 h 53 min
